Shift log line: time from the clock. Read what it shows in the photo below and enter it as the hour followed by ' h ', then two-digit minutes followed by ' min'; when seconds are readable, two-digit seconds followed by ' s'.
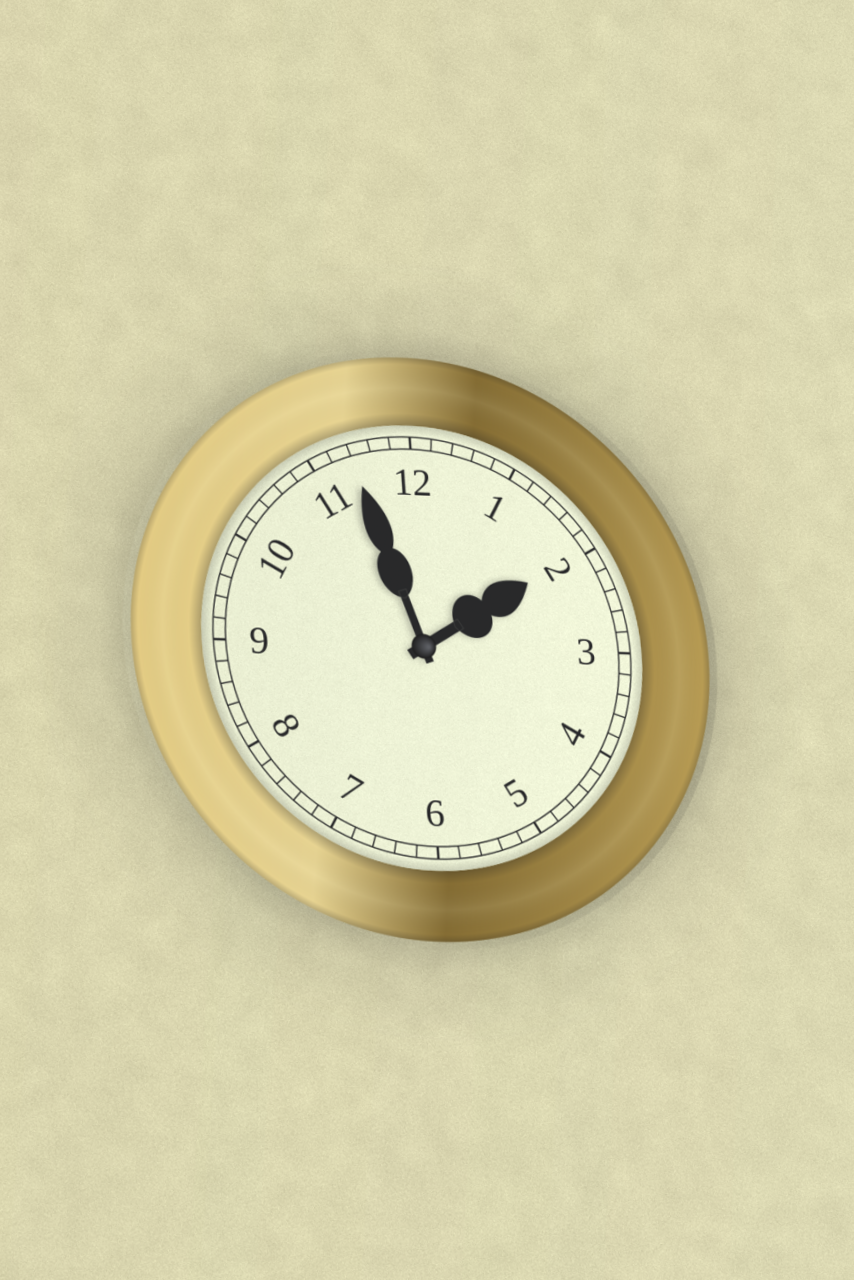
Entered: 1 h 57 min
